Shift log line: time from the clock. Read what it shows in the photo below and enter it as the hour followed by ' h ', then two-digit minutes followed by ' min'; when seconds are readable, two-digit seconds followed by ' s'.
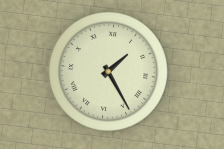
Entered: 1 h 24 min
